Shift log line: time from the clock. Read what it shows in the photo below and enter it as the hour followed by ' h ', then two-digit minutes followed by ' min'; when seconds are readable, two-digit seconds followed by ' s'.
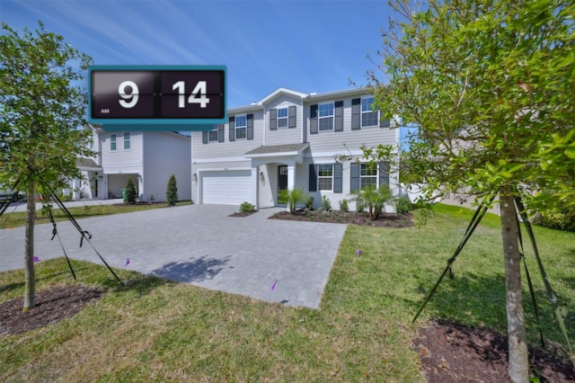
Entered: 9 h 14 min
